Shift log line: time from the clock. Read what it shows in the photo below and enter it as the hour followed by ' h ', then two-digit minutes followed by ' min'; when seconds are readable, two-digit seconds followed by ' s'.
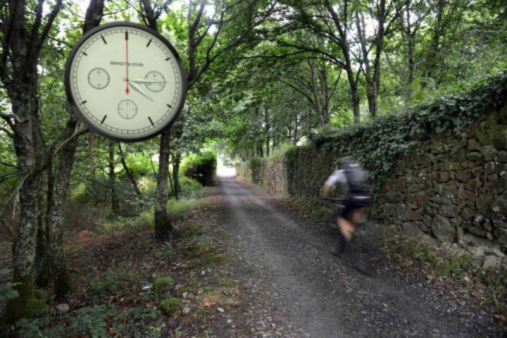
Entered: 4 h 15 min
